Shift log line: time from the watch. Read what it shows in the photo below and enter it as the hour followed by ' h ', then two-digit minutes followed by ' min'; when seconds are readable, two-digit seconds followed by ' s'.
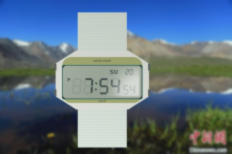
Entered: 7 h 54 min 54 s
